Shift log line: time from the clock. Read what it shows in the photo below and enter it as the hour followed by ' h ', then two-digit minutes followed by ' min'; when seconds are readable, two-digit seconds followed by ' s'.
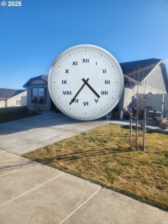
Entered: 4 h 36 min
